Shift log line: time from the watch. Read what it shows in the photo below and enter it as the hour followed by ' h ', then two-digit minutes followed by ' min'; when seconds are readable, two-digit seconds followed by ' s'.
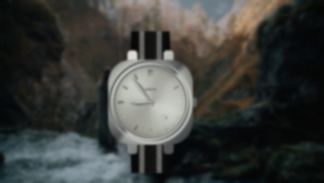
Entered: 8 h 54 min
